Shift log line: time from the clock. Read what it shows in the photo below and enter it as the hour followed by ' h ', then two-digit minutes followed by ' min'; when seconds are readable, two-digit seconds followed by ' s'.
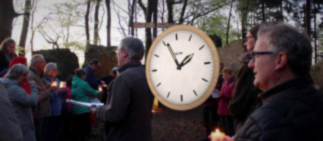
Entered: 1 h 56 min
